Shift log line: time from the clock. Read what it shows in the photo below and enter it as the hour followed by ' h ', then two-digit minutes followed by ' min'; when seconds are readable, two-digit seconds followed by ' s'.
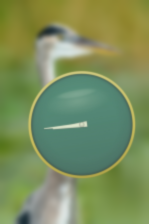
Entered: 8 h 44 min
